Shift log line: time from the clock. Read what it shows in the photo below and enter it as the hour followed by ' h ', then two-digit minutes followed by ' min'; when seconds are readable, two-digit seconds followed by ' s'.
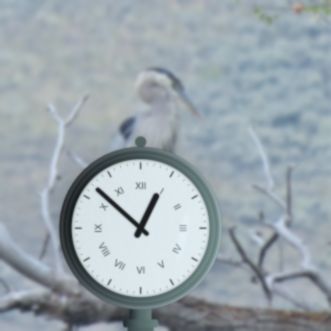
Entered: 12 h 52 min
